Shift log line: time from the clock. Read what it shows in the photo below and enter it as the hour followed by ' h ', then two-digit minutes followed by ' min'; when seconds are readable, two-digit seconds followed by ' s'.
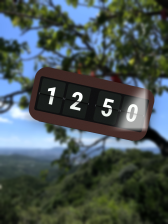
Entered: 12 h 50 min
